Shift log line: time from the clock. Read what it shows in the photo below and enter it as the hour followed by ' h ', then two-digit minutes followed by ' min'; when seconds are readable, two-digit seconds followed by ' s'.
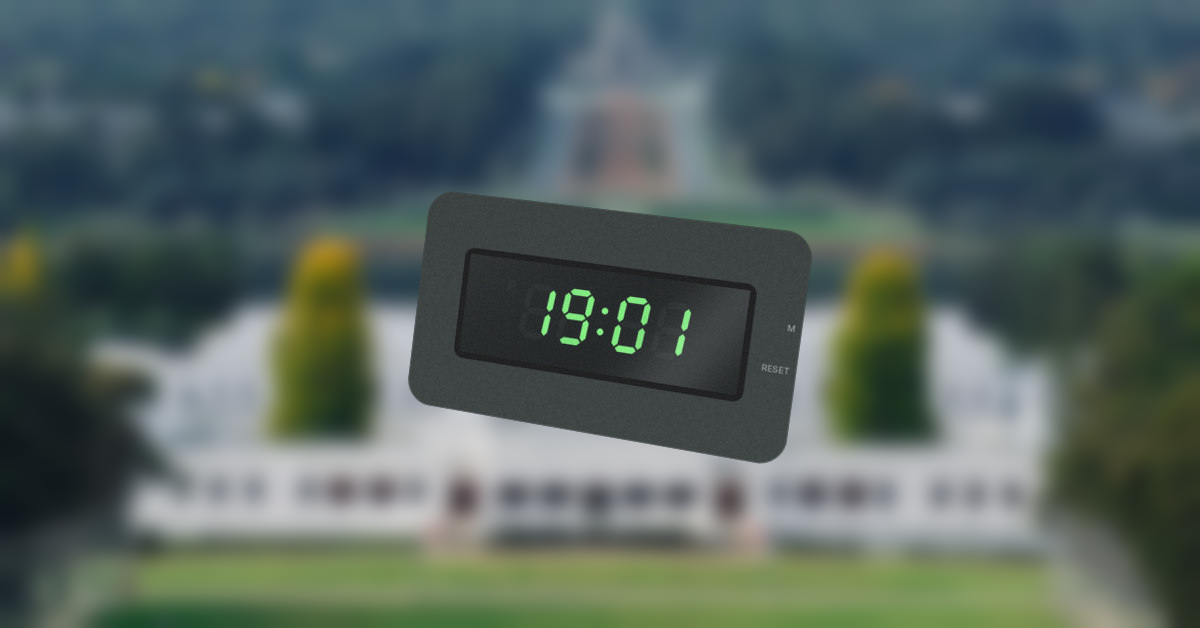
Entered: 19 h 01 min
